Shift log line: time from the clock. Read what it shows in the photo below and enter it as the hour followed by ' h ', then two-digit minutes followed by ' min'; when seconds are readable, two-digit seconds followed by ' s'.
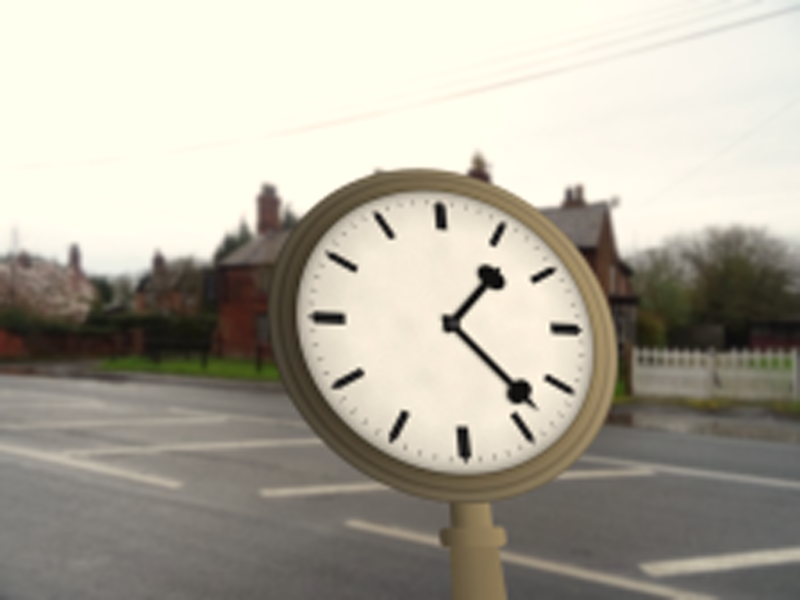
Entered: 1 h 23 min
